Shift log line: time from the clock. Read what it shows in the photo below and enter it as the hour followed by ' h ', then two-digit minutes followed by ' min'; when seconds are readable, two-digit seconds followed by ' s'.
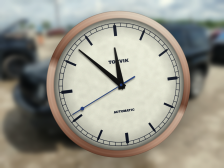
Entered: 11 h 52 min 41 s
